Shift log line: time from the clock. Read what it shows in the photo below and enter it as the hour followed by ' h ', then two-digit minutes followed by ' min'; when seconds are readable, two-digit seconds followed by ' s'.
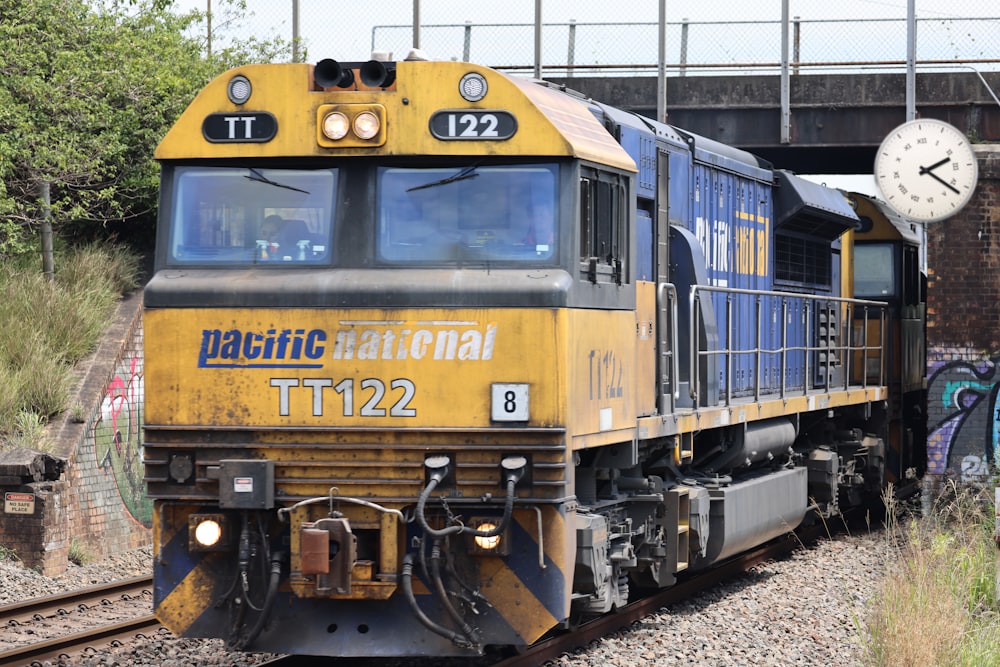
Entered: 2 h 22 min
